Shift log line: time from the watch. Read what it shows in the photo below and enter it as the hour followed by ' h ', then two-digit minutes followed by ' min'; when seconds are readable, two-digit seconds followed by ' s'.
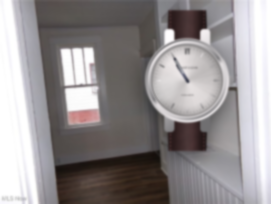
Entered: 10 h 55 min
